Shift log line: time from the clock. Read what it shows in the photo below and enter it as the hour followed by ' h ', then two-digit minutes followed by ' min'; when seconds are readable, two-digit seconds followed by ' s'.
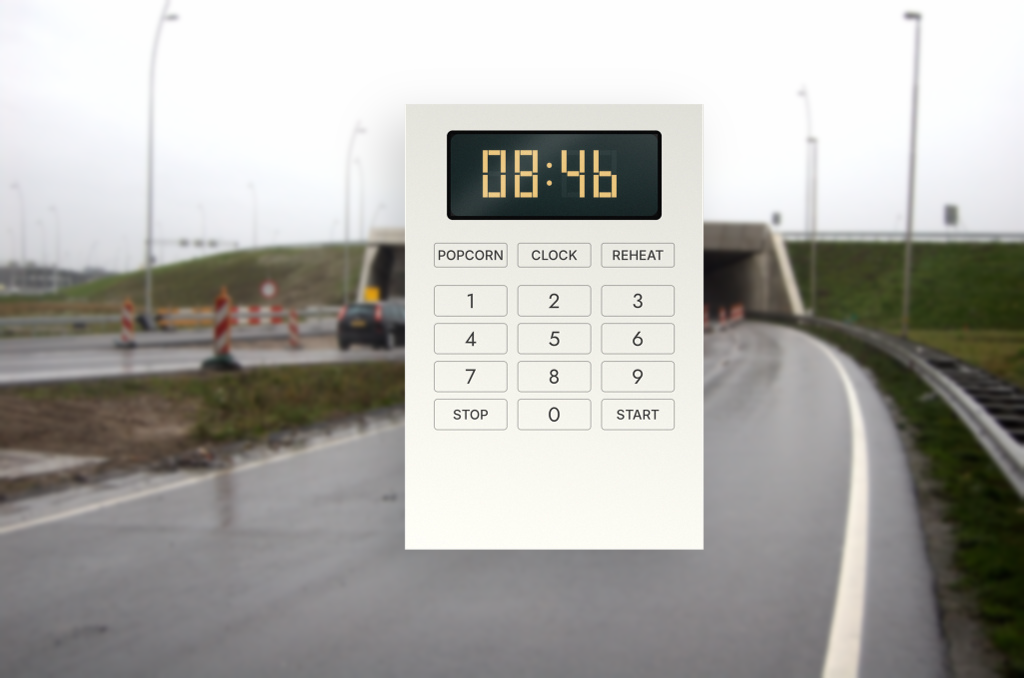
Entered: 8 h 46 min
